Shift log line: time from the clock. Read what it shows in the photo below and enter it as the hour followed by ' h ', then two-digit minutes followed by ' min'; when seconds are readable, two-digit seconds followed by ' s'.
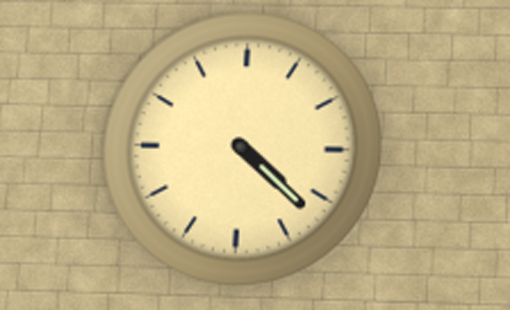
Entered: 4 h 22 min
